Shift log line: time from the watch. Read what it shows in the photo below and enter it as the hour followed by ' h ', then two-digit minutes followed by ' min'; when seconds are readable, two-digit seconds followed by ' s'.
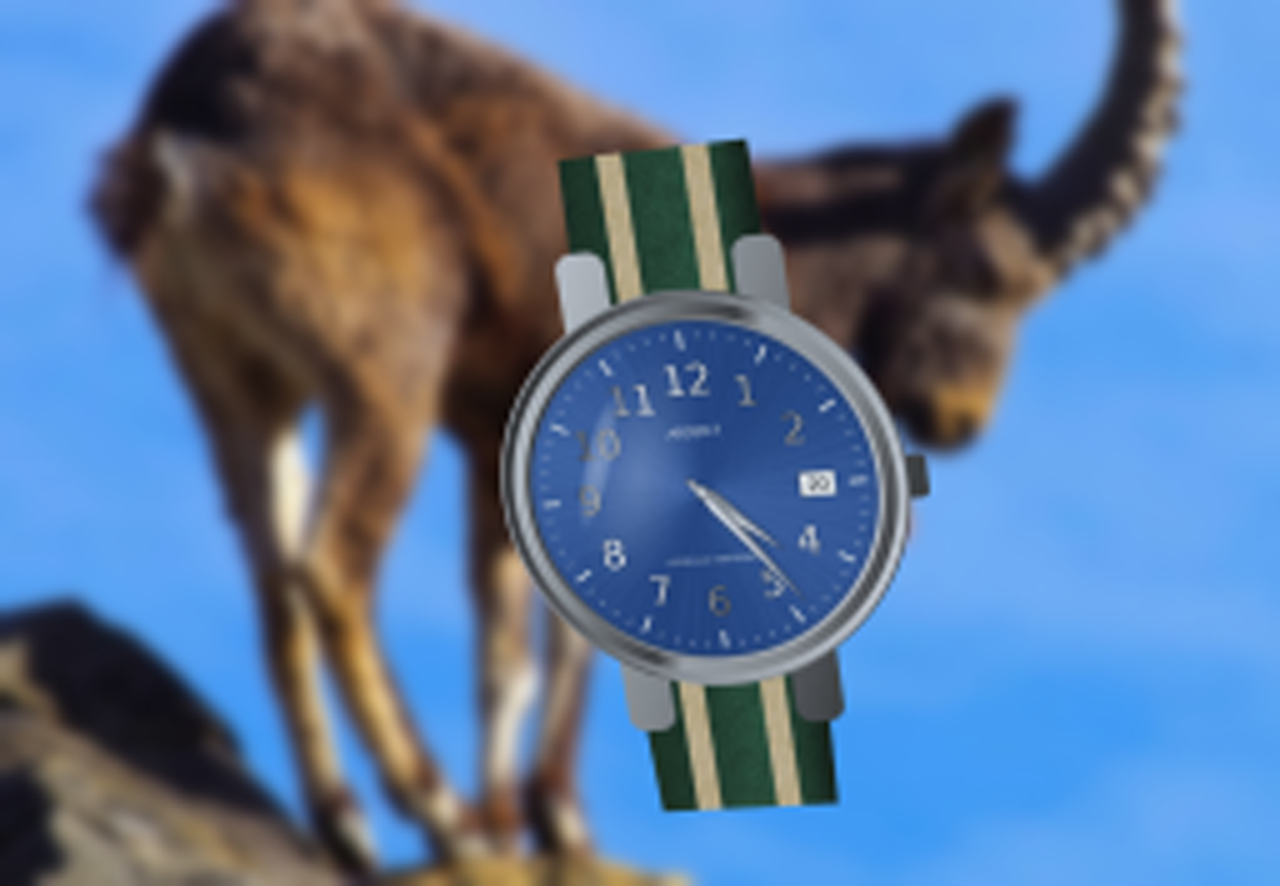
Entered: 4 h 24 min
